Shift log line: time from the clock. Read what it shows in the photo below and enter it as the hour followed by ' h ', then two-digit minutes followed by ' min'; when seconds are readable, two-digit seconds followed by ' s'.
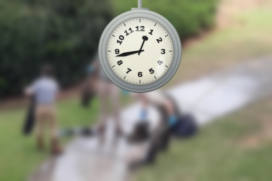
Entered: 12 h 43 min
